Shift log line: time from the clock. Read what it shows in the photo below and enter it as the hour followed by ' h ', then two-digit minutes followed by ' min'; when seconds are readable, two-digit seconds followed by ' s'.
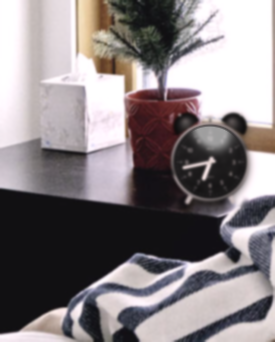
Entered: 6 h 43 min
